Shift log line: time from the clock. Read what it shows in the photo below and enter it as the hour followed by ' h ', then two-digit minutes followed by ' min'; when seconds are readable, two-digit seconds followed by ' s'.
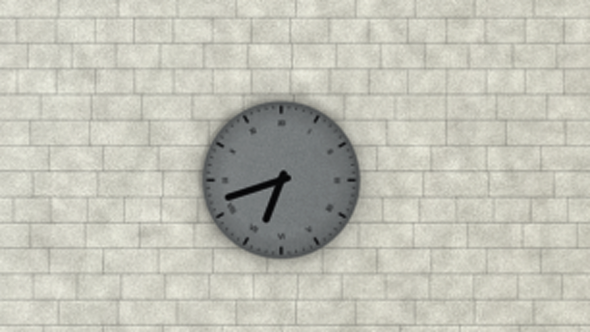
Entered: 6 h 42 min
